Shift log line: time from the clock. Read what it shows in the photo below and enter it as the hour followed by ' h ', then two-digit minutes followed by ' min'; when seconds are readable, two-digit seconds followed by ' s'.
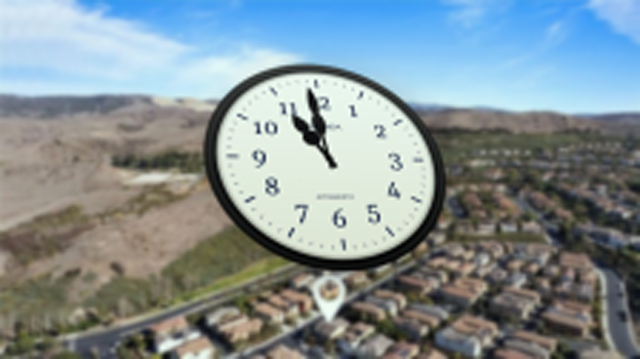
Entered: 10 h 59 min
